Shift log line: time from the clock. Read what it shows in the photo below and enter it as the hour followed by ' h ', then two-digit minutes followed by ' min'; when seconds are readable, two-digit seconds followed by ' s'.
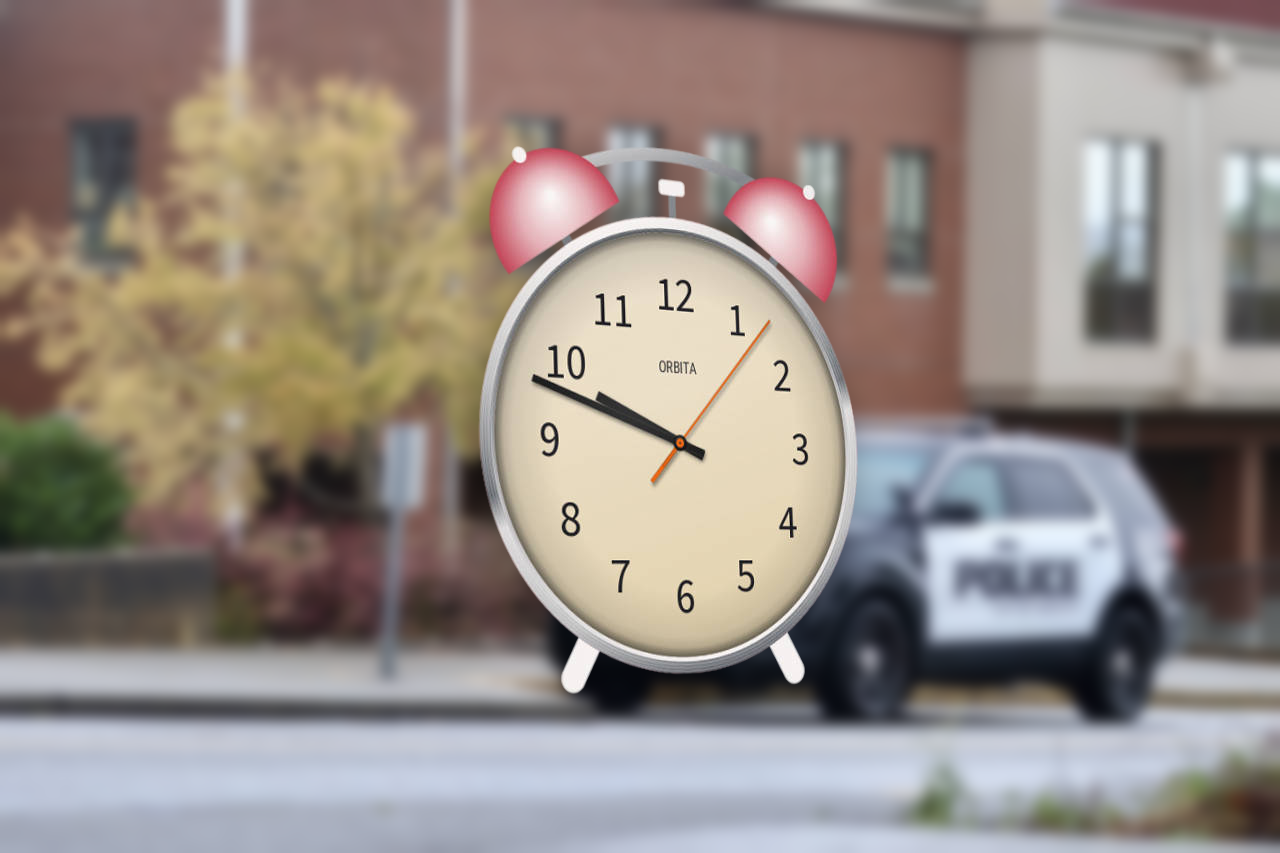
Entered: 9 h 48 min 07 s
